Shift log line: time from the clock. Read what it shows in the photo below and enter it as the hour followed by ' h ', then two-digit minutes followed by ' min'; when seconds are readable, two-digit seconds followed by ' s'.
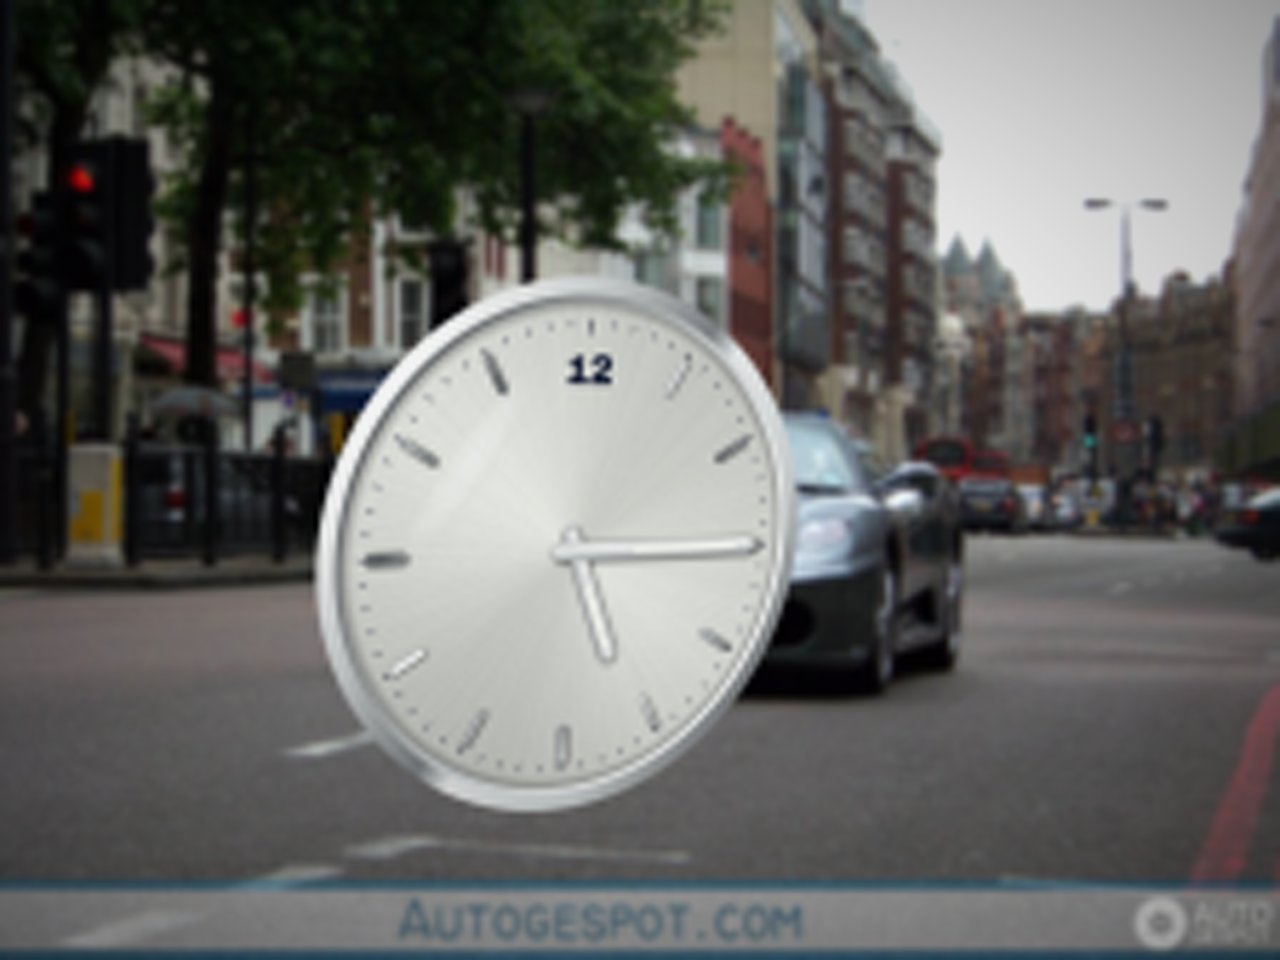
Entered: 5 h 15 min
